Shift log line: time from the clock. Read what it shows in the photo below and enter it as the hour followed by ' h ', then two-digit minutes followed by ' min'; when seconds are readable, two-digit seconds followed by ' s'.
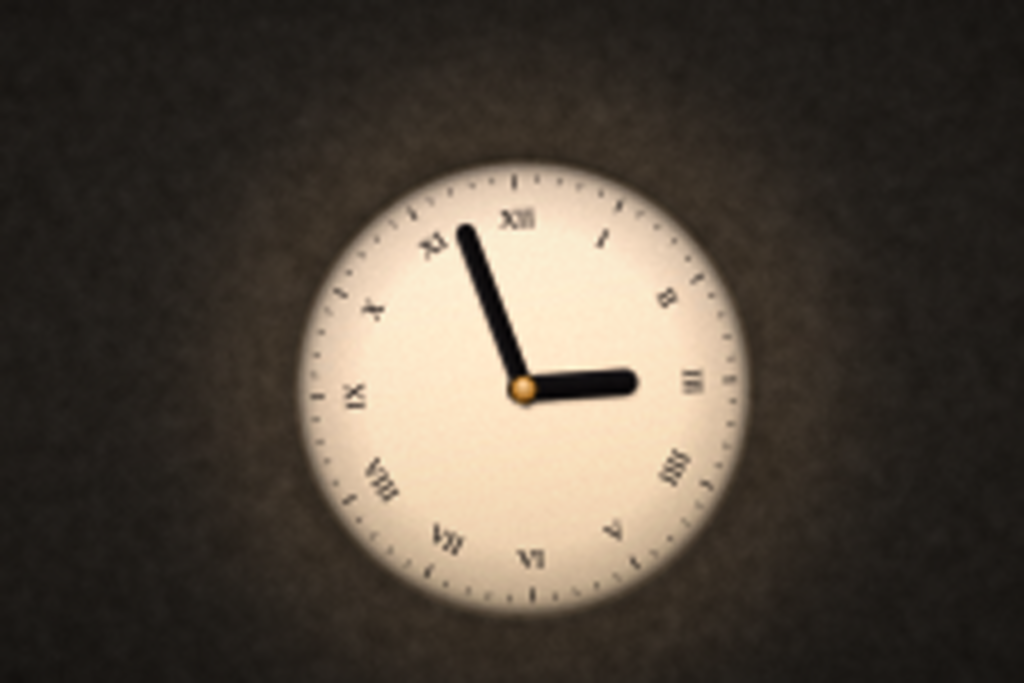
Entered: 2 h 57 min
